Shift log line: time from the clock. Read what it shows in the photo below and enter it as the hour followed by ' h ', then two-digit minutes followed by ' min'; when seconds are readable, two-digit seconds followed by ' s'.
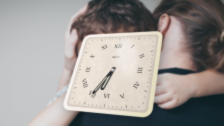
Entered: 6 h 35 min
